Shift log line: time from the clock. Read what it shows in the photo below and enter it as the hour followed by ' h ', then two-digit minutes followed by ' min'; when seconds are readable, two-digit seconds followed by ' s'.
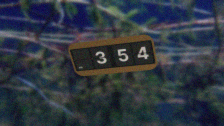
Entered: 3 h 54 min
